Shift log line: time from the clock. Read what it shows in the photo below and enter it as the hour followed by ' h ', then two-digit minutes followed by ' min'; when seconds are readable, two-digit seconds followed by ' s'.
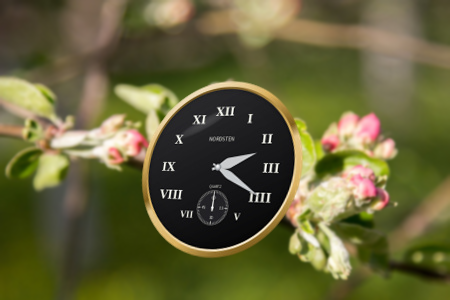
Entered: 2 h 20 min
